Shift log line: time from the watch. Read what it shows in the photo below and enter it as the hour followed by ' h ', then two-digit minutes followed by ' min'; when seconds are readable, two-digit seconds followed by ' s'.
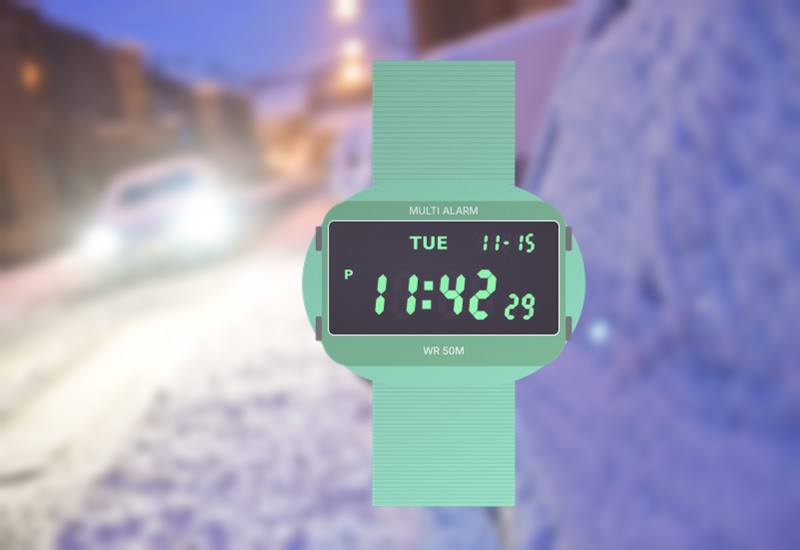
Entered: 11 h 42 min 29 s
